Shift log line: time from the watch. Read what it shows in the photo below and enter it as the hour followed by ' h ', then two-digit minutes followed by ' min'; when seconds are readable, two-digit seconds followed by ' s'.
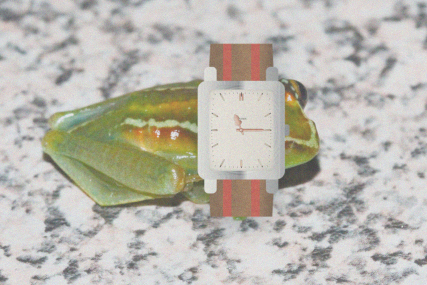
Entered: 11 h 15 min
